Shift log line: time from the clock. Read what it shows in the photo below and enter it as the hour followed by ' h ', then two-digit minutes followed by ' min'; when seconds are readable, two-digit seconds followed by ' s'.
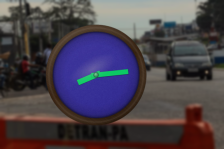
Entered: 8 h 14 min
